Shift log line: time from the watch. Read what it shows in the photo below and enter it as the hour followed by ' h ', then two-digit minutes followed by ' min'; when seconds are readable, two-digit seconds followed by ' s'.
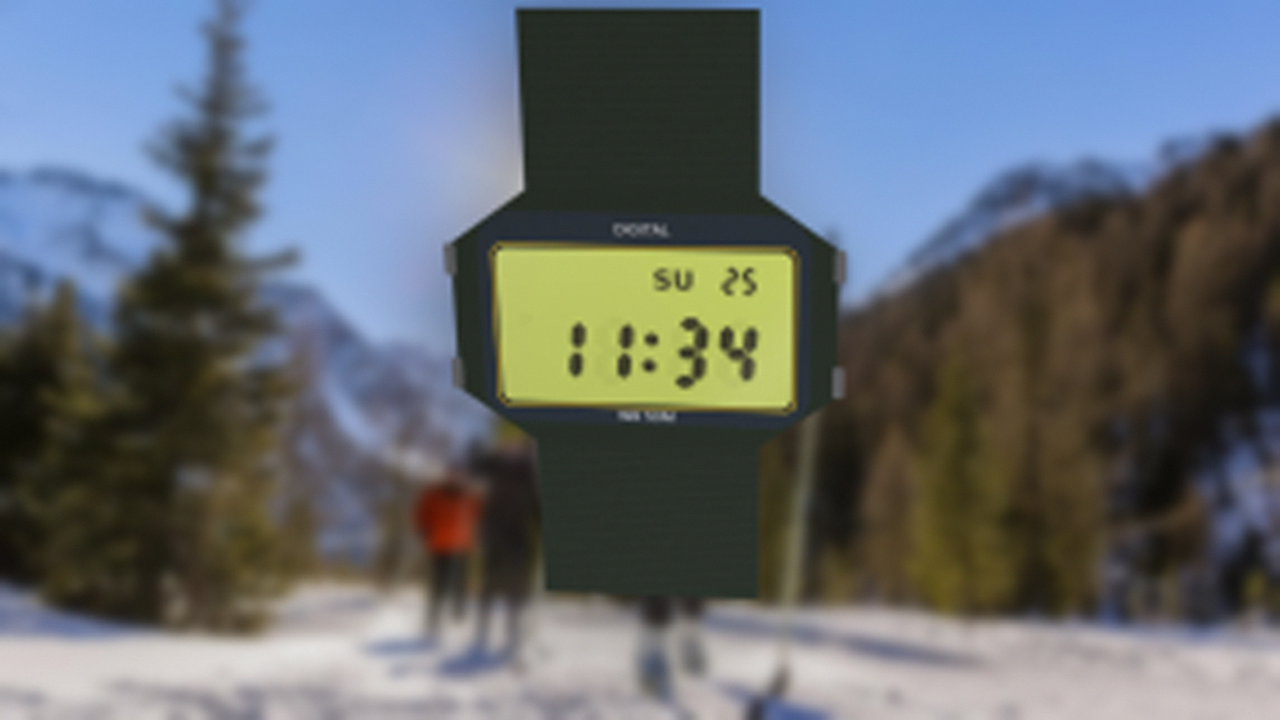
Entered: 11 h 34 min
